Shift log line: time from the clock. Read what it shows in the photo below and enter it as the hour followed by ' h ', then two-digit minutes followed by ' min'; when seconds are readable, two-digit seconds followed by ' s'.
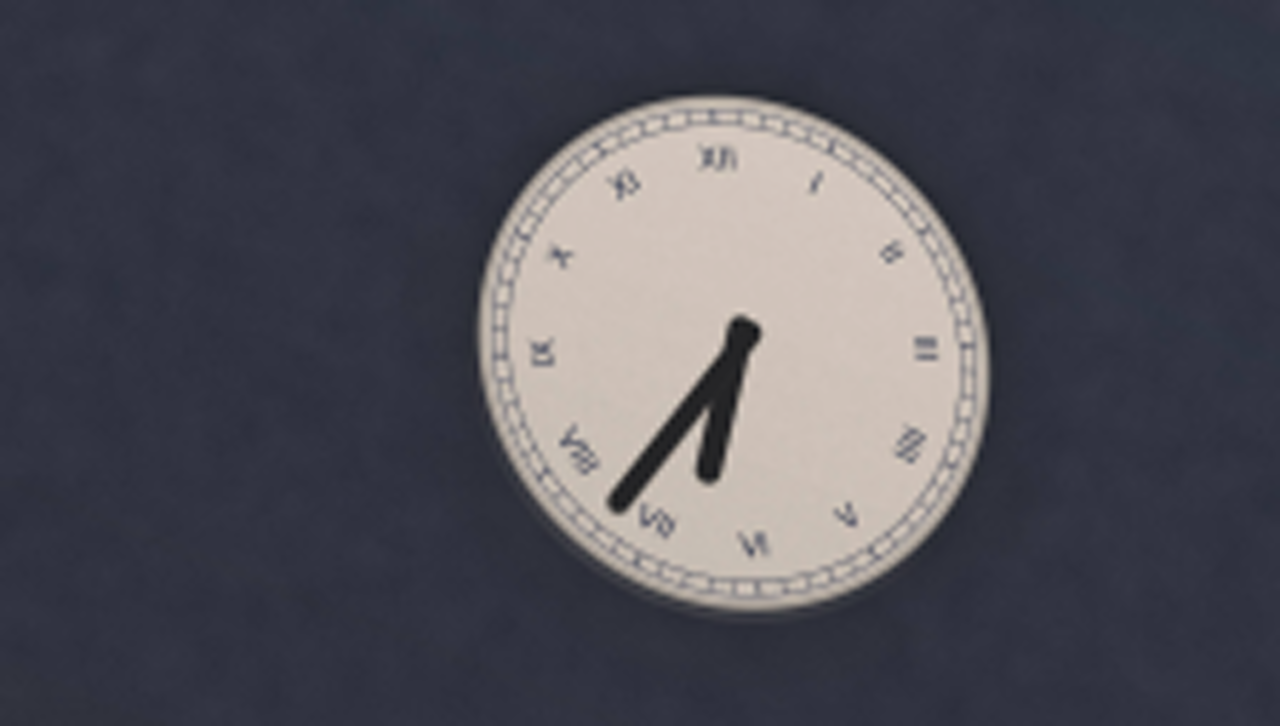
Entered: 6 h 37 min
